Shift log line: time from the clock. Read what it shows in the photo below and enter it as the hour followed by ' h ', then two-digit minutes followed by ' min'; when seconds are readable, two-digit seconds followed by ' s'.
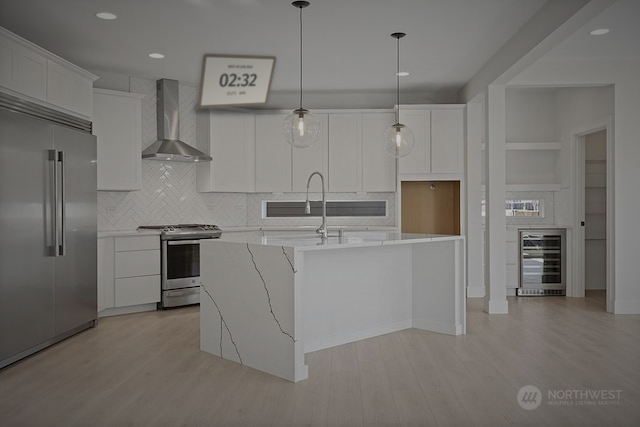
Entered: 2 h 32 min
